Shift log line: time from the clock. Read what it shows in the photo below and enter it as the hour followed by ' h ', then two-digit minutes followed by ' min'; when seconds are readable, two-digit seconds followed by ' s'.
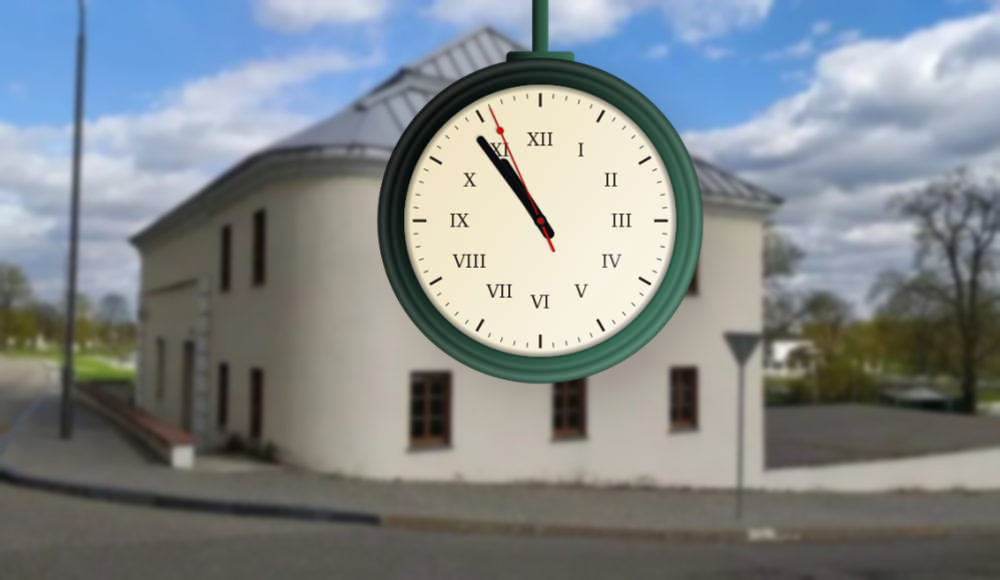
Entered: 10 h 53 min 56 s
